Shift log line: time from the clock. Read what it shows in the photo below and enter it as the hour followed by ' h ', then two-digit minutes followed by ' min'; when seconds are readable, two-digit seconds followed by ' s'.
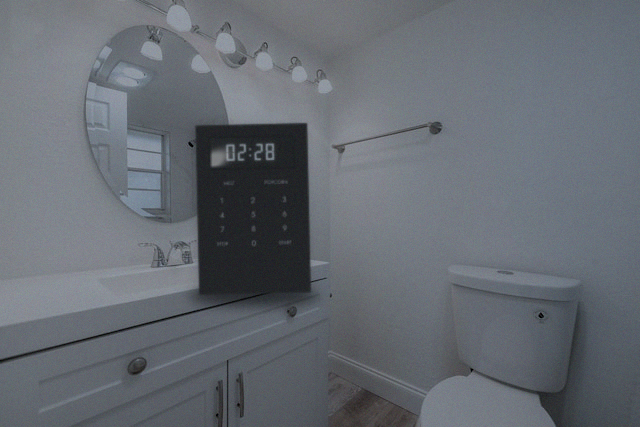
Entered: 2 h 28 min
